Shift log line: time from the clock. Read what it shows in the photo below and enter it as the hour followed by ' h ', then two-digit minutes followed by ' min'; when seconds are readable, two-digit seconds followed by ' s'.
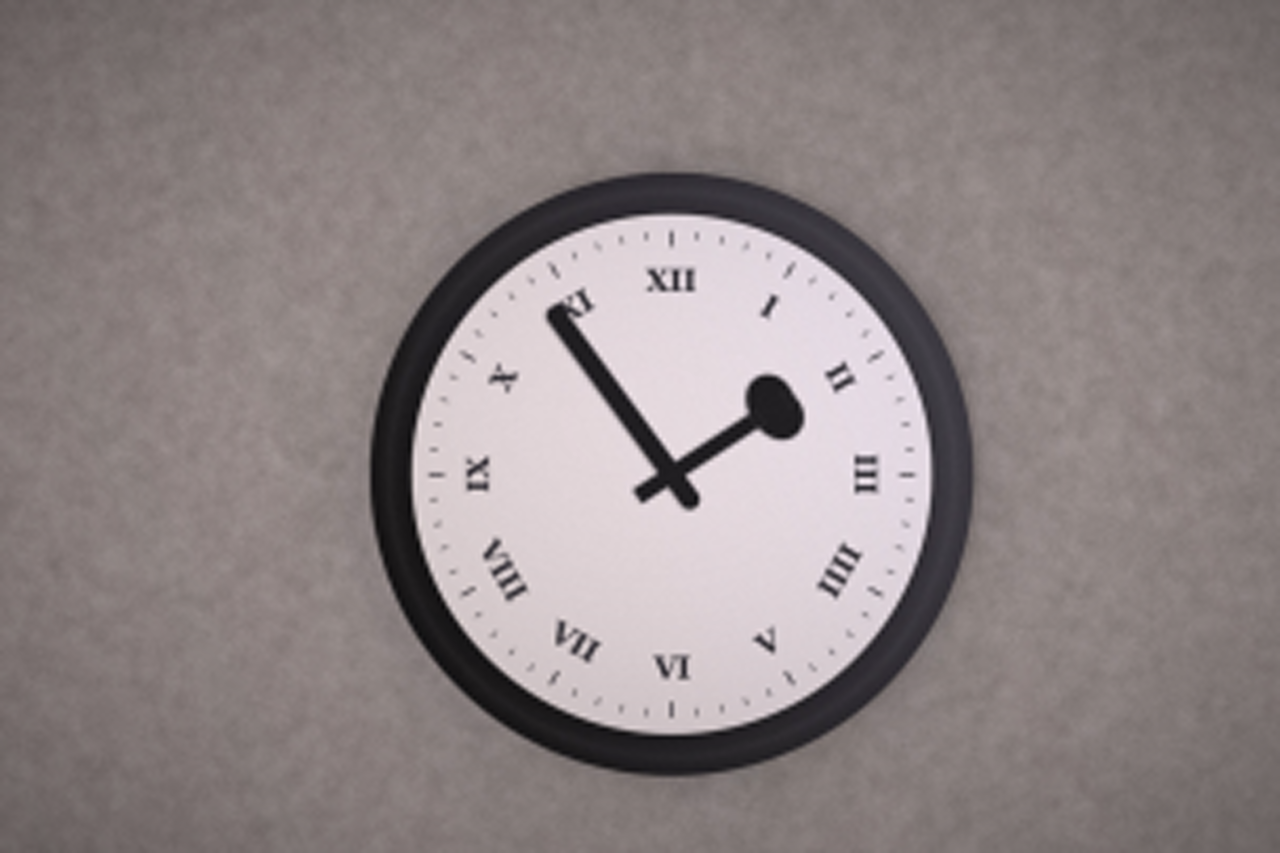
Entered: 1 h 54 min
